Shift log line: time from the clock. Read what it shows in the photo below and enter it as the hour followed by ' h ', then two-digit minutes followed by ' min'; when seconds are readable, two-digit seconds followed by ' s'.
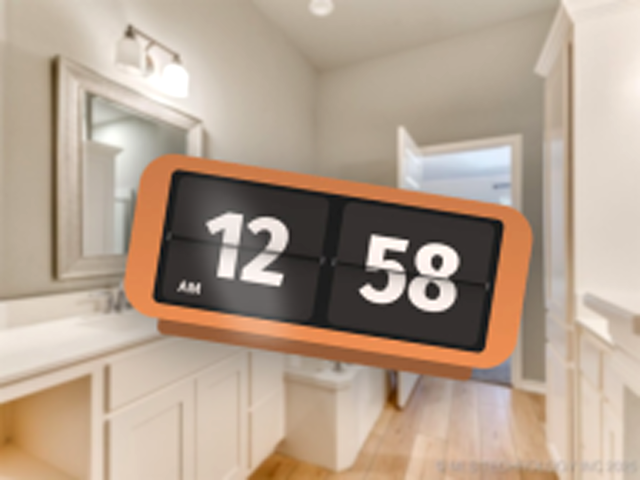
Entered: 12 h 58 min
